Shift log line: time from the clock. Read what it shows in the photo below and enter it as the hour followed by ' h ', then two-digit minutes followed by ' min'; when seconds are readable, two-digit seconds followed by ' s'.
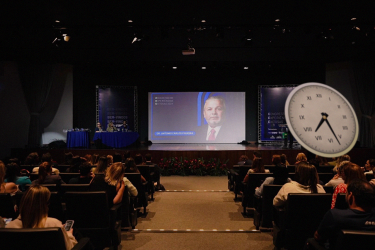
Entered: 7 h 27 min
